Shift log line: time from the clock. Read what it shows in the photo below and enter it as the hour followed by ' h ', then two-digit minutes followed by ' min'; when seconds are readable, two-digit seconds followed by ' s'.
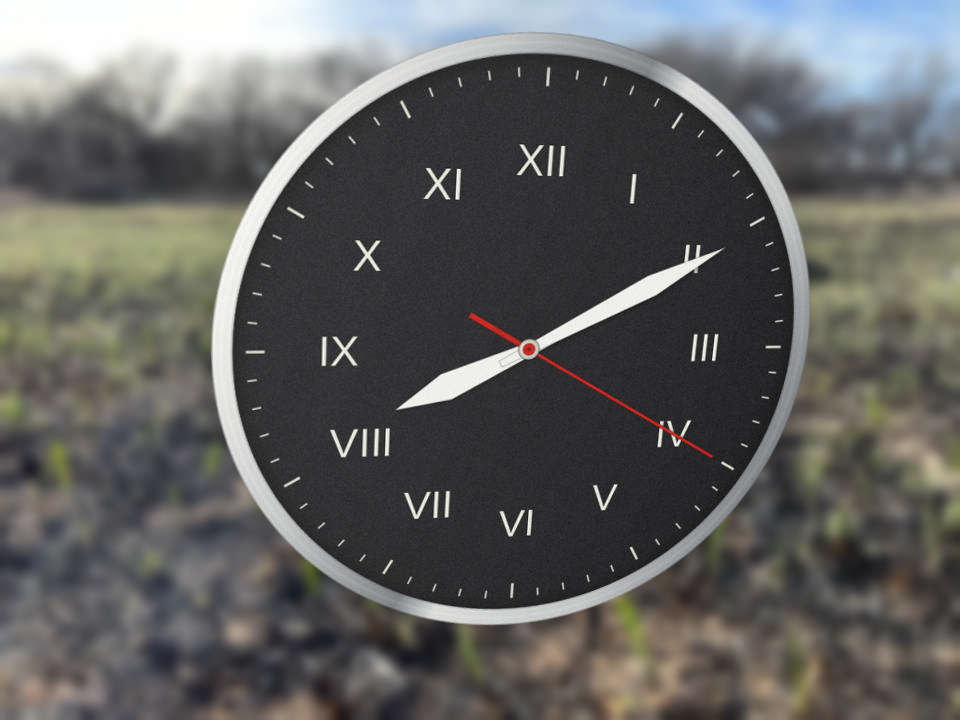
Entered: 8 h 10 min 20 s
